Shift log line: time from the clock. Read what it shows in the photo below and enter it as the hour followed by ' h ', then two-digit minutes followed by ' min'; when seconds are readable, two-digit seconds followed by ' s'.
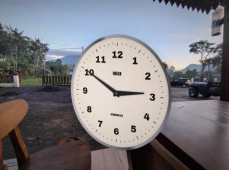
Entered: 2 h 50 min
